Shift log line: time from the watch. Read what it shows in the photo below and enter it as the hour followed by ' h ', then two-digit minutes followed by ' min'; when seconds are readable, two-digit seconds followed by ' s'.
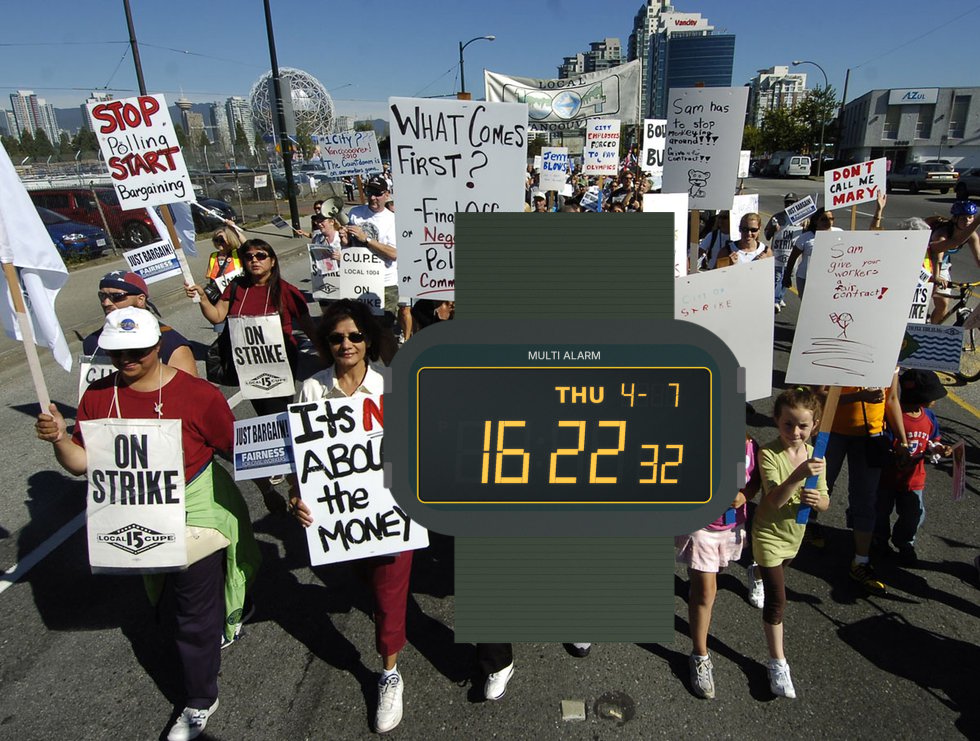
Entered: 16 h 22 min 32 s
